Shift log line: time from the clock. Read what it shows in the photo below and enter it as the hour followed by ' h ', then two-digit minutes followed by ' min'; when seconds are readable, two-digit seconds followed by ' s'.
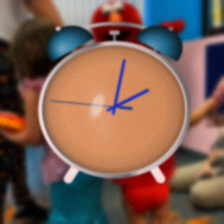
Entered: 2 h 01 min 46 s
